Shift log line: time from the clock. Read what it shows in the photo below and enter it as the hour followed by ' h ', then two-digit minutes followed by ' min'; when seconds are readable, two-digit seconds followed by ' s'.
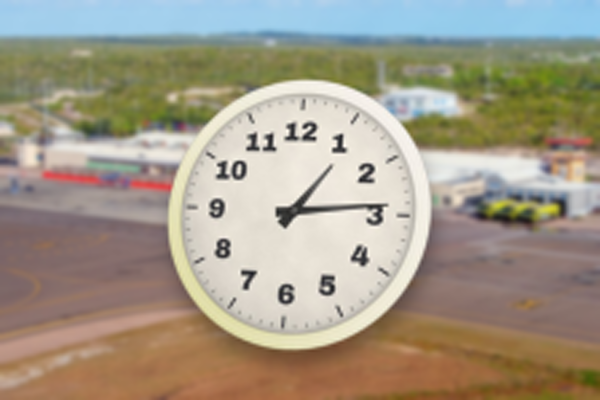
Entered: 1 h 14 min
